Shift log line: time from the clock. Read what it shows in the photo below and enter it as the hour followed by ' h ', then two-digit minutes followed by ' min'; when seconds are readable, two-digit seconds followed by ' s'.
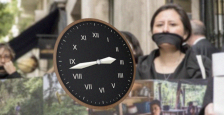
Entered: 2 h 43 min
